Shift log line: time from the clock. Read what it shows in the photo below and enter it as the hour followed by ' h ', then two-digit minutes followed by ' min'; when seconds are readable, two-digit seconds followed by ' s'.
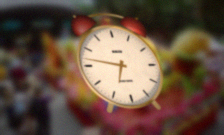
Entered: 6 h 47 min
